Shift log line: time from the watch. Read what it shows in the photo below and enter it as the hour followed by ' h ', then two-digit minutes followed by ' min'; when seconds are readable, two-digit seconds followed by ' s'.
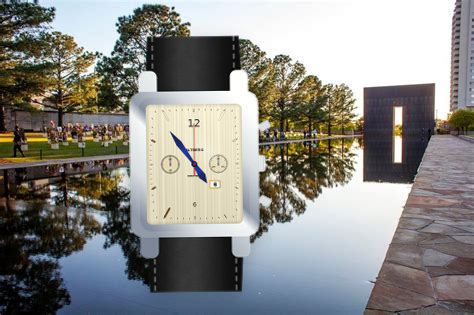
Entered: 4 h 54 min
